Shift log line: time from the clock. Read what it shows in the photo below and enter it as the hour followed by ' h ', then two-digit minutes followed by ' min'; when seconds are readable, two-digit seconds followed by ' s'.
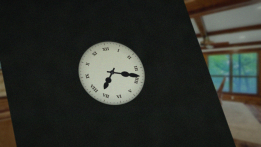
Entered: 7 h 18 min
